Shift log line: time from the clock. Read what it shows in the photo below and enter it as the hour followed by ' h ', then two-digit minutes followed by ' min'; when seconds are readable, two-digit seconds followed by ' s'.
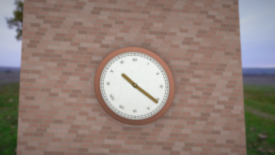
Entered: 10 h 21 min
